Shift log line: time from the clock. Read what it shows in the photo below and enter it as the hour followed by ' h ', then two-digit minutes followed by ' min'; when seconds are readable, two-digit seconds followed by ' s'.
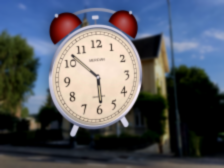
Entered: 5 h 52 min
